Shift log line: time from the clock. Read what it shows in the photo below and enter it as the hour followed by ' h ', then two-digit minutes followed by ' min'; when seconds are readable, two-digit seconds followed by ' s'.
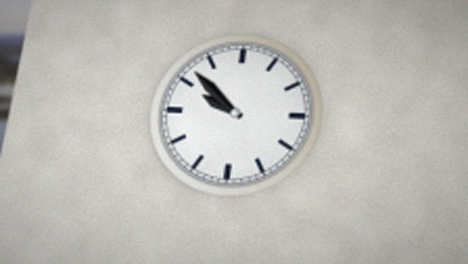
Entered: 9 h 52 min
